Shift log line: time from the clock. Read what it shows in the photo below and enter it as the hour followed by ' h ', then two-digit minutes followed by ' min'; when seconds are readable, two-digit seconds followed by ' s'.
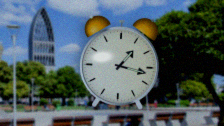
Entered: 1 h 17 min
